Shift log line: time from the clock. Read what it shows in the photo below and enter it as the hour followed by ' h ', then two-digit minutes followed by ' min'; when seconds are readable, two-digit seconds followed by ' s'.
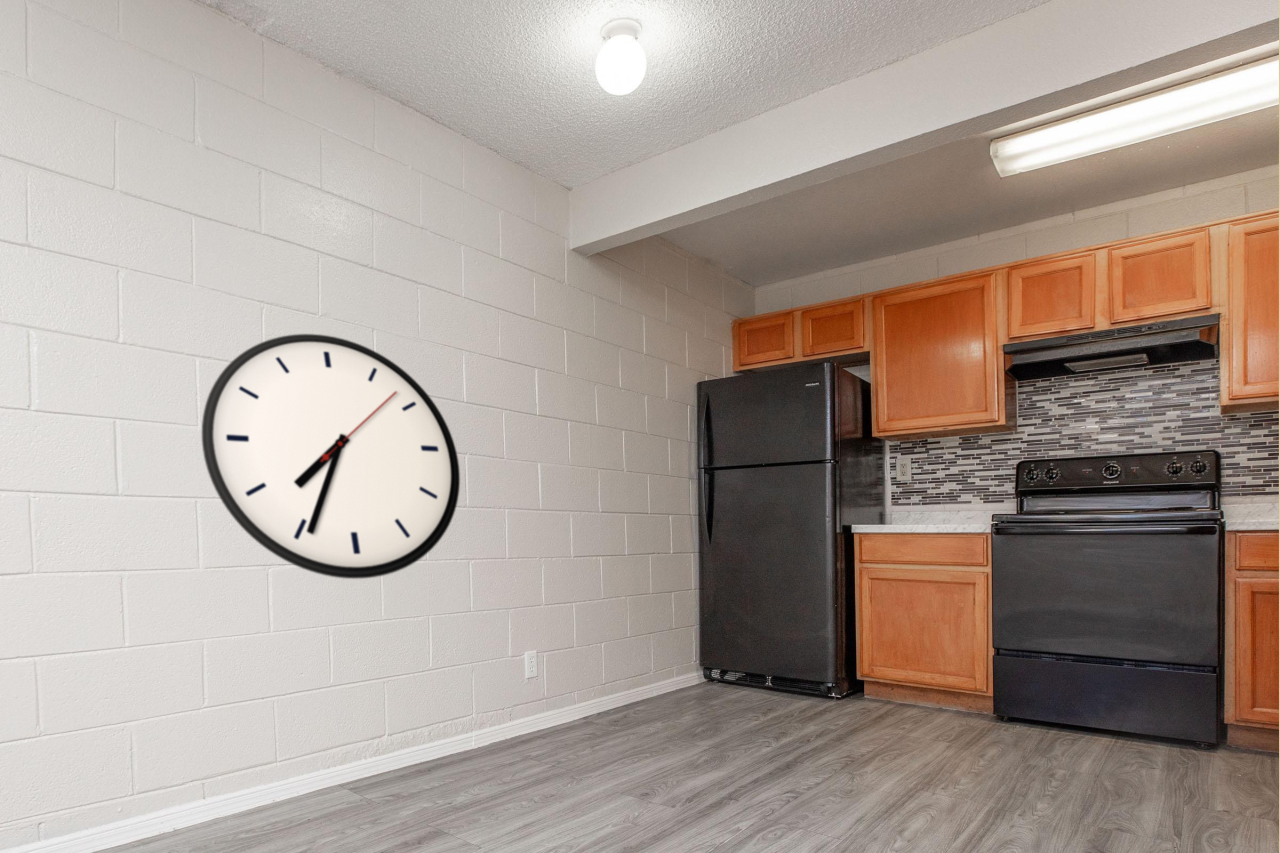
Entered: 7 h 34 min 08 s
